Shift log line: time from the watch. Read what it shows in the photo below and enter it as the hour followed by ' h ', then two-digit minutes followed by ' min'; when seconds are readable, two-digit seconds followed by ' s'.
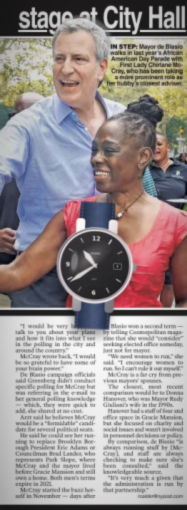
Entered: 10 h 39 min
